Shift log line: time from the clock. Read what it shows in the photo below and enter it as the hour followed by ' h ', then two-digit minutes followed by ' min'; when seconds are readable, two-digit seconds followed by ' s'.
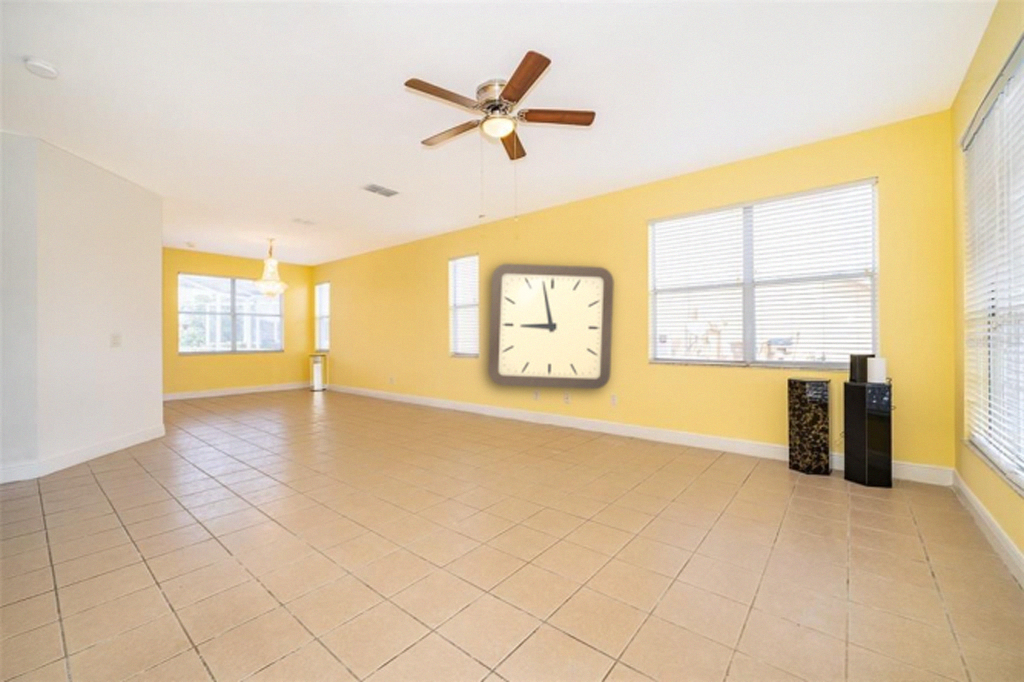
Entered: 8 h 58 min
